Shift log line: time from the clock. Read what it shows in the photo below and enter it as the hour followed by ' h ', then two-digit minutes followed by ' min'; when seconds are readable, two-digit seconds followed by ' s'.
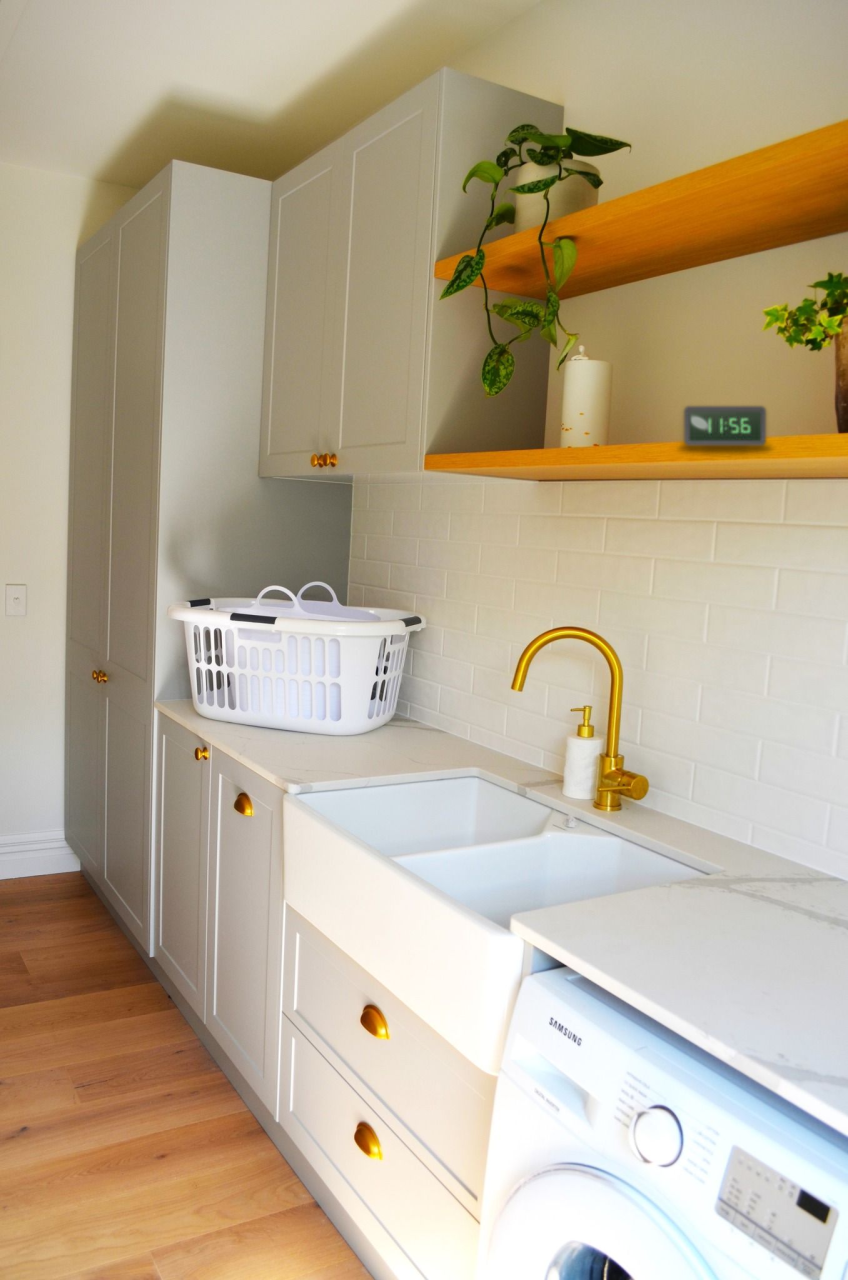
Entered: 11 h 56 min
